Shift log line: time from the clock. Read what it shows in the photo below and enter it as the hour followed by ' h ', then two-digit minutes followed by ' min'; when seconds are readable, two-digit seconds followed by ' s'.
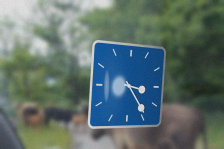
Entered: 3 h 24 min
